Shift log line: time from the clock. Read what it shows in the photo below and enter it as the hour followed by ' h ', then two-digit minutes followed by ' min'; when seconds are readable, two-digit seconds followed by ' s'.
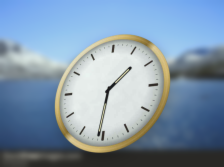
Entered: 1 h 31 min
